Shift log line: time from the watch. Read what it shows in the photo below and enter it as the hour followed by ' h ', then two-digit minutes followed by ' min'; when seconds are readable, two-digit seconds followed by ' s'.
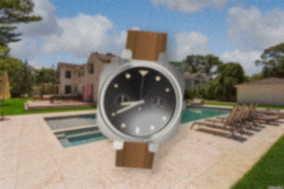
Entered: 8 h 40 min
